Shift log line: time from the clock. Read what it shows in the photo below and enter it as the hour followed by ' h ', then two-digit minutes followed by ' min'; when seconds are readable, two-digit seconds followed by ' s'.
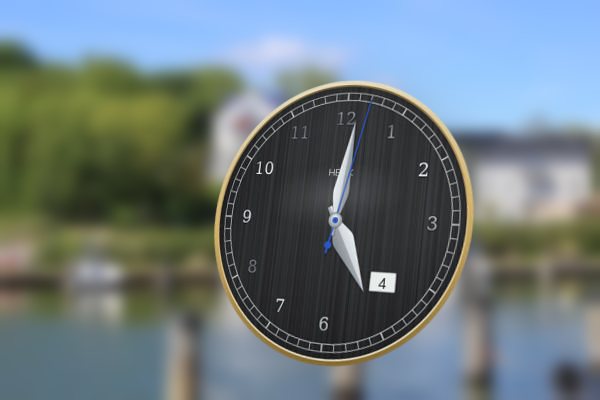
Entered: 5 h 01 min 02 s
